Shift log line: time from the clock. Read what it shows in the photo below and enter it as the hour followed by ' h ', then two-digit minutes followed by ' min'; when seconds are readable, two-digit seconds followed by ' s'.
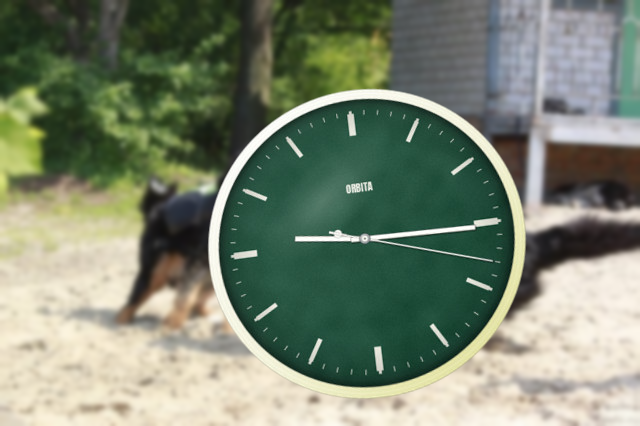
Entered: 9 h 15 min 18 s
